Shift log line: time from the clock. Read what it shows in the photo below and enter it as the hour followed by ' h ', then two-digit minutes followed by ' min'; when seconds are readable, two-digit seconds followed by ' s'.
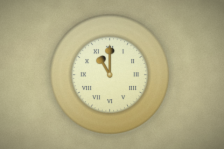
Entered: 11 h 00 min
